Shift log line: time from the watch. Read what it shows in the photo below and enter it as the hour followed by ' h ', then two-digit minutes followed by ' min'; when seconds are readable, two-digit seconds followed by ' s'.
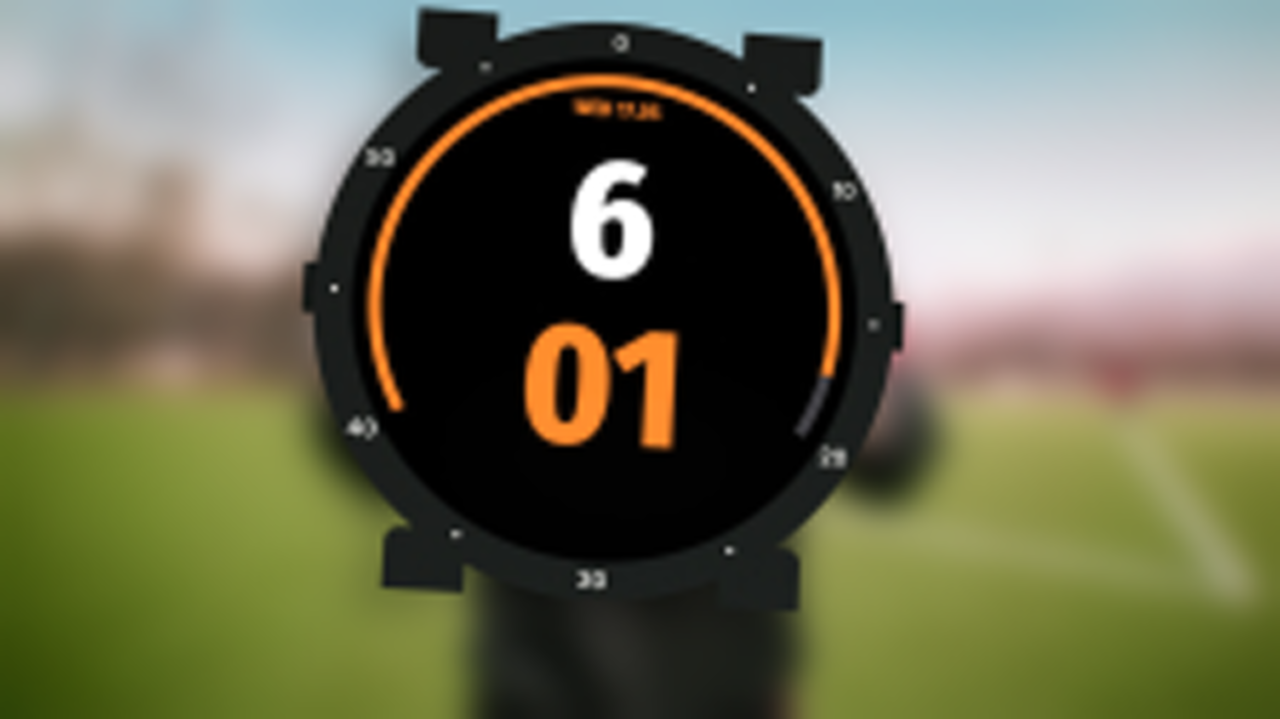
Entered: 6 h 01 min
